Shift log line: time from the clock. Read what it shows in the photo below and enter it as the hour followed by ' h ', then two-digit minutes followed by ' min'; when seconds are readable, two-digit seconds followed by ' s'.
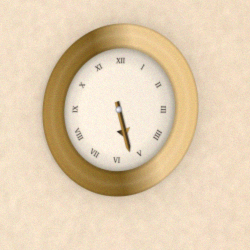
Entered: 5 h 27 min
